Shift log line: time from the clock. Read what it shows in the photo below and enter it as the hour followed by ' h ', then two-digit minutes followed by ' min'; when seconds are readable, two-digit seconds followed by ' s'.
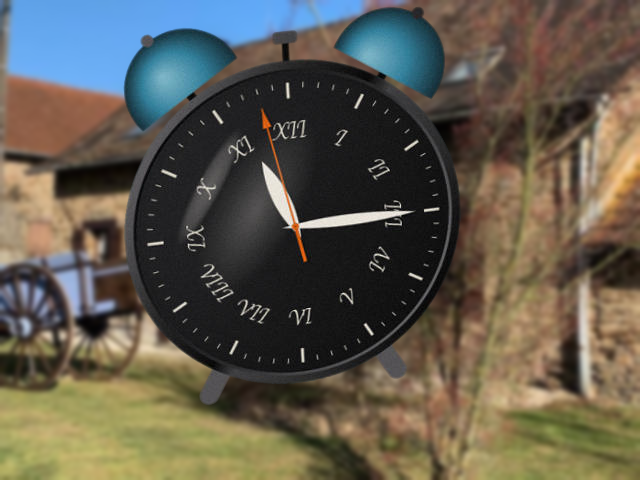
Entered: 11 h 14 min 58 s
